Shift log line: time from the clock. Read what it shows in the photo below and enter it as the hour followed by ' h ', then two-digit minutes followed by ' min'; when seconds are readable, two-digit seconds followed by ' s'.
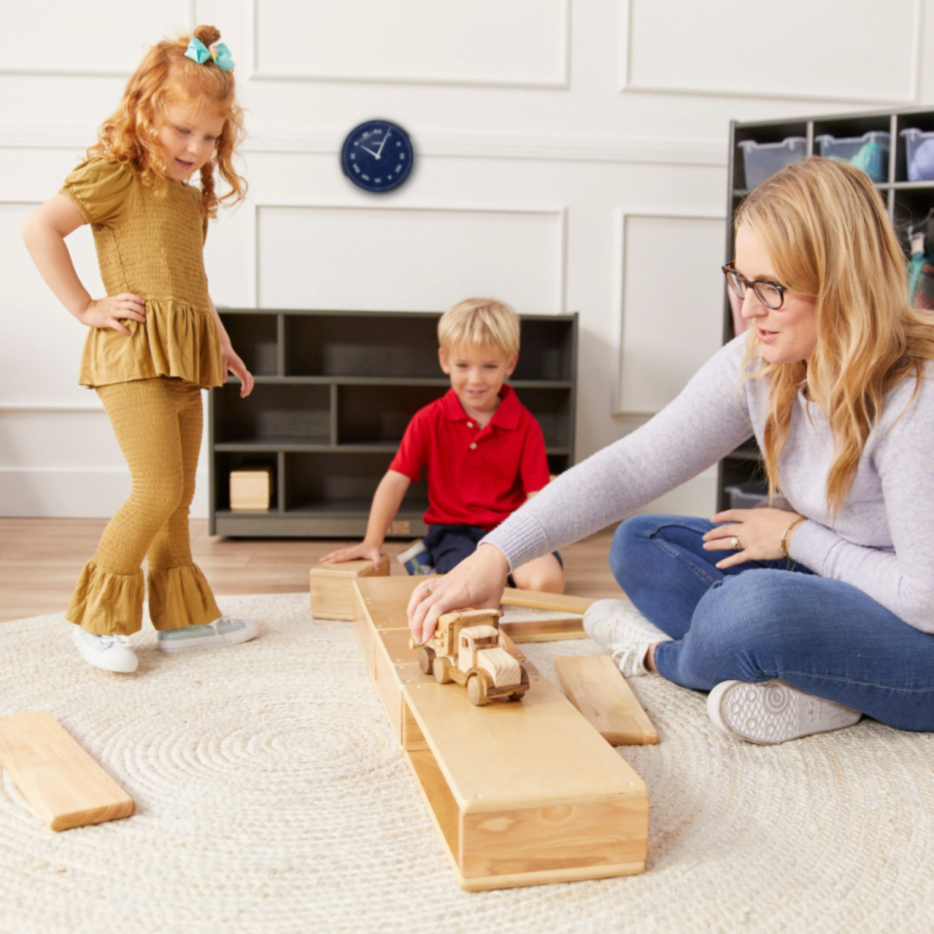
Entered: 10 h 04 min
